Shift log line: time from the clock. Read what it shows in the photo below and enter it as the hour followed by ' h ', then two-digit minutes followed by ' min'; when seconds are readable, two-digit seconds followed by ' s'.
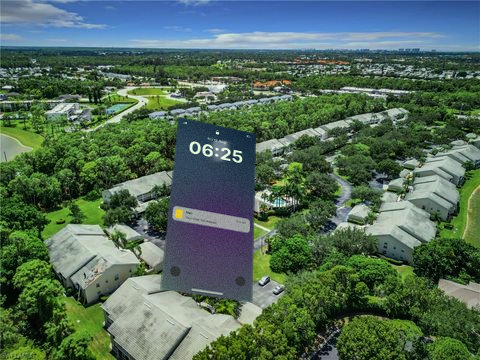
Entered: 6 h 25 min
